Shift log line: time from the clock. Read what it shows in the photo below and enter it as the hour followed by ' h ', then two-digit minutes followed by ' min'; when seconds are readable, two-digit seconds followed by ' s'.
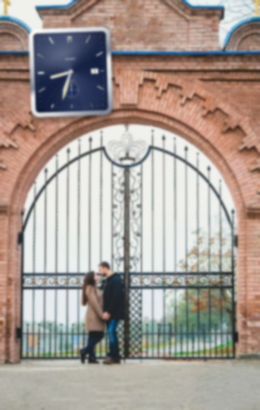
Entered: 8 h 33 min
